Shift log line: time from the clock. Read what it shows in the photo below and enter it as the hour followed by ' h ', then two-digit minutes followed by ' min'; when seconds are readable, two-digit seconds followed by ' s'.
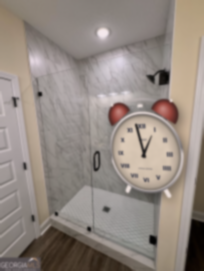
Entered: 12 h 58 min
